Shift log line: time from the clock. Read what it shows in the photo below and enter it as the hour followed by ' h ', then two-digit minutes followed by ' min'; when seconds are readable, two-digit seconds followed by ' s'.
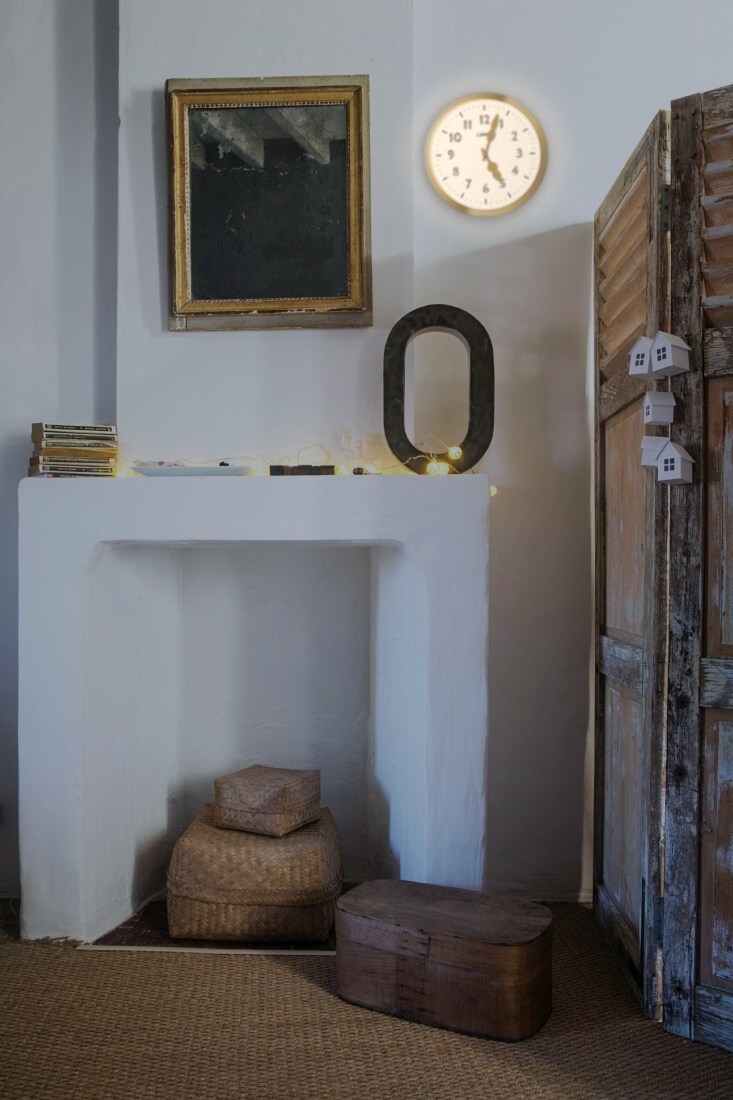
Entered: 5 h 03 min
